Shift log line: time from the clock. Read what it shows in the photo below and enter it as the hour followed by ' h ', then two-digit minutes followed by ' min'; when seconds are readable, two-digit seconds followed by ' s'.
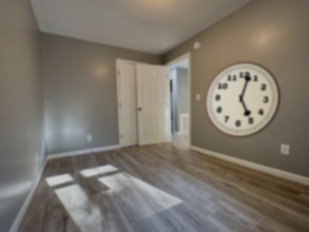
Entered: 5 h 02 min
